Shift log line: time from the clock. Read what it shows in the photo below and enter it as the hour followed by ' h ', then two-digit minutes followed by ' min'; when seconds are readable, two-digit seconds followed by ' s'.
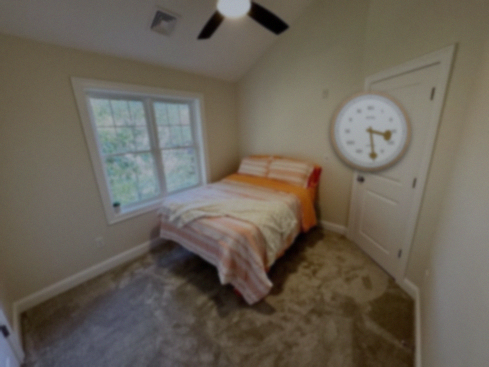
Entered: 3 h 29 min
